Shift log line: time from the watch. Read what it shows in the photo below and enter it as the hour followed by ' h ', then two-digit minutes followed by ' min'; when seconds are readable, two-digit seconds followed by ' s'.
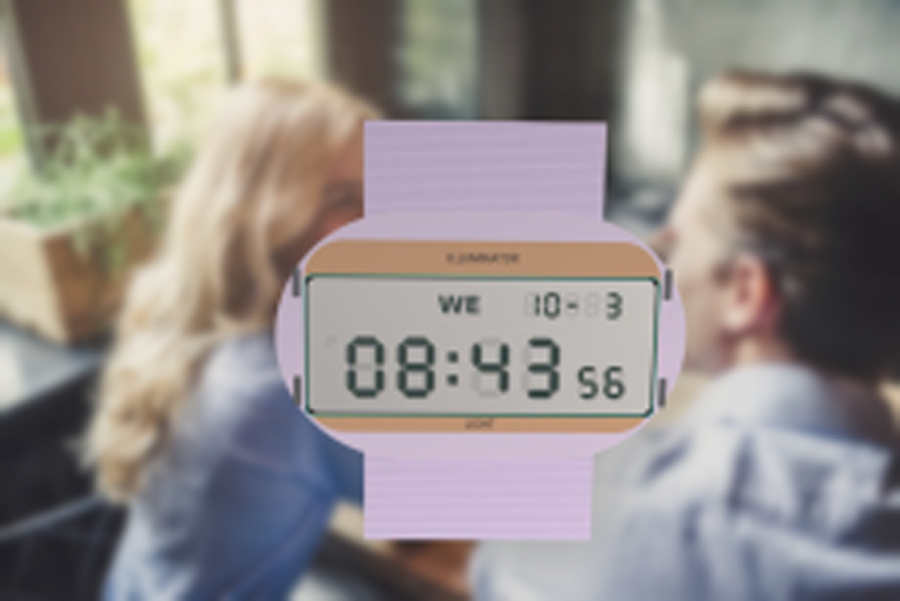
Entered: 8 h 43 min 56 s
